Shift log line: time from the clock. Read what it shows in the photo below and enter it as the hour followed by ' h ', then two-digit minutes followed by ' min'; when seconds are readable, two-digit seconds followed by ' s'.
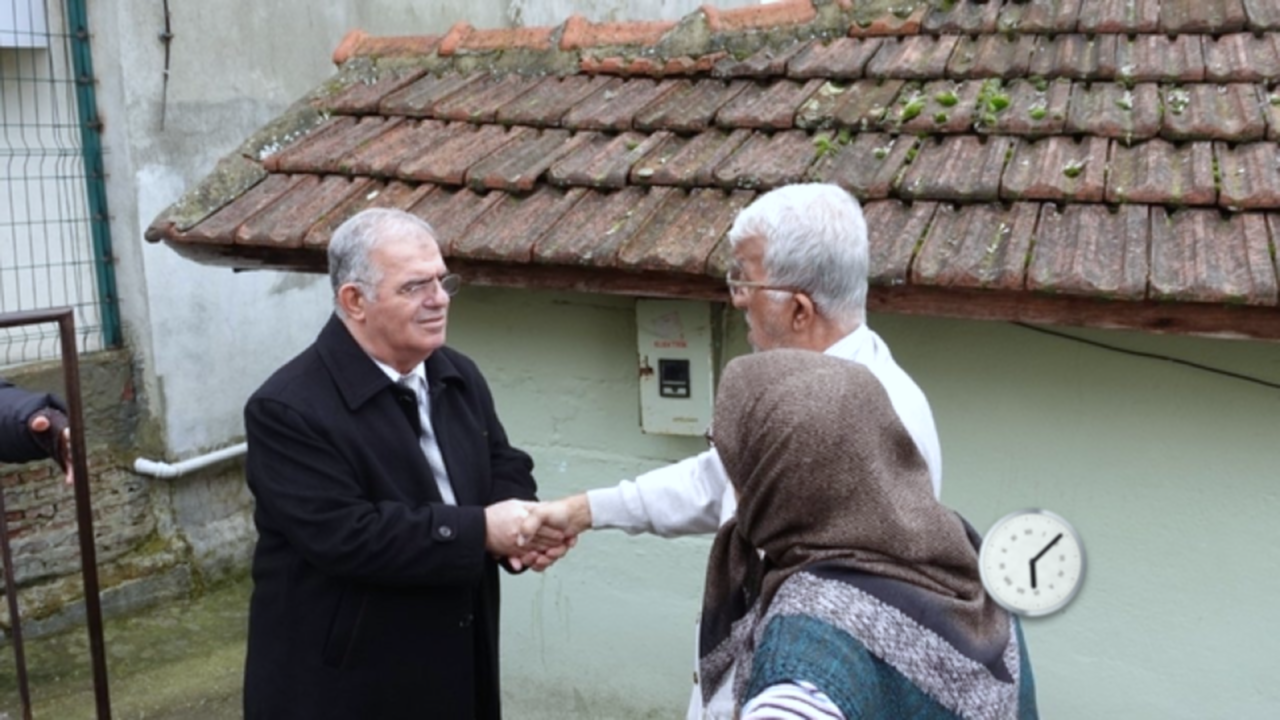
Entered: 6 h 09 min
